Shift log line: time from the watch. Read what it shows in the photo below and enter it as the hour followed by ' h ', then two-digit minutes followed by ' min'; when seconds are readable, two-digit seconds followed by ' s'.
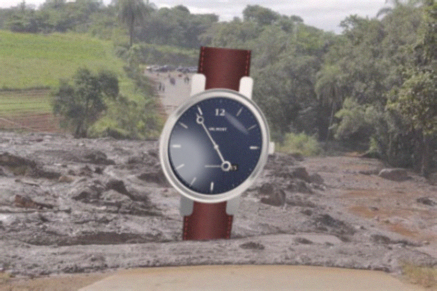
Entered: 4 h 54 min
